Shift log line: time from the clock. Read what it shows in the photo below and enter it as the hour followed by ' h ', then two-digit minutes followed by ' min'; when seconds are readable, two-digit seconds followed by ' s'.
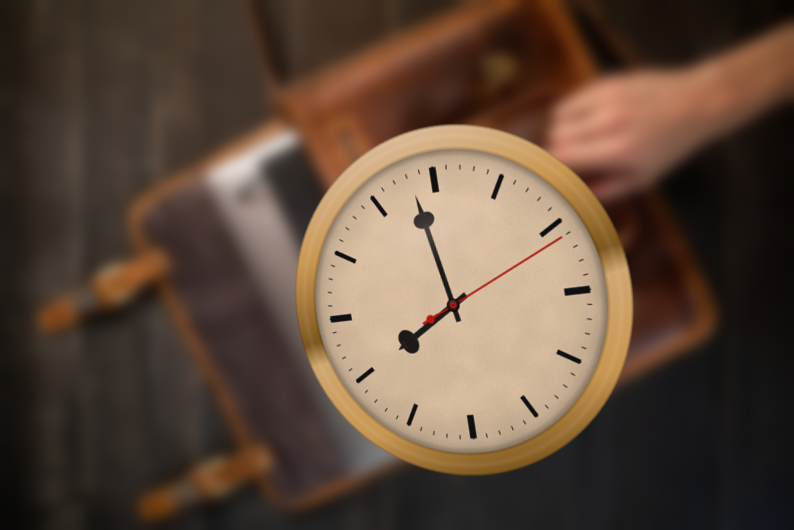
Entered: 7 h 58 min 11 s
